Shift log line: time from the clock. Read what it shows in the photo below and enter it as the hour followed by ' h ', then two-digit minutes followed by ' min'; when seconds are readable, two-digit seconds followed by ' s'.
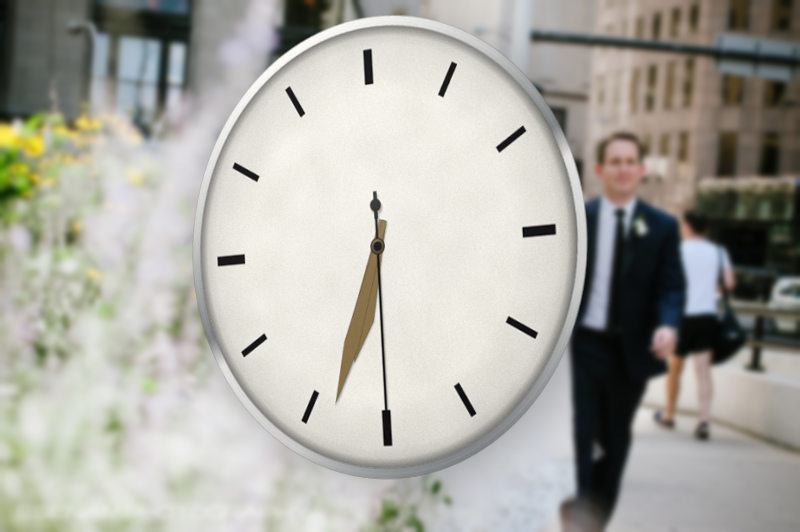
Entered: 6 h 33 min 30 s
